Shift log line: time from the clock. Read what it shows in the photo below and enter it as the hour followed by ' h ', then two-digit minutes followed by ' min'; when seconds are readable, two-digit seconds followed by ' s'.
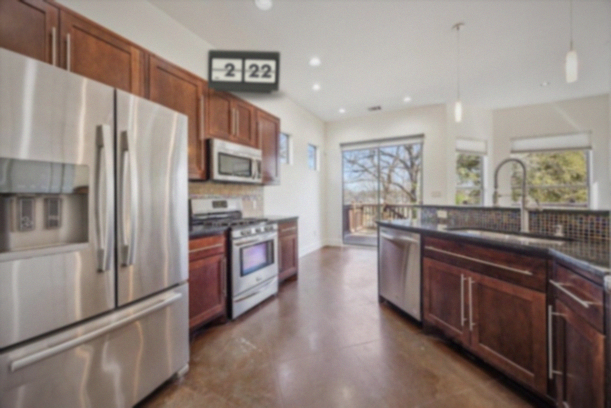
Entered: 2 h 22 min
